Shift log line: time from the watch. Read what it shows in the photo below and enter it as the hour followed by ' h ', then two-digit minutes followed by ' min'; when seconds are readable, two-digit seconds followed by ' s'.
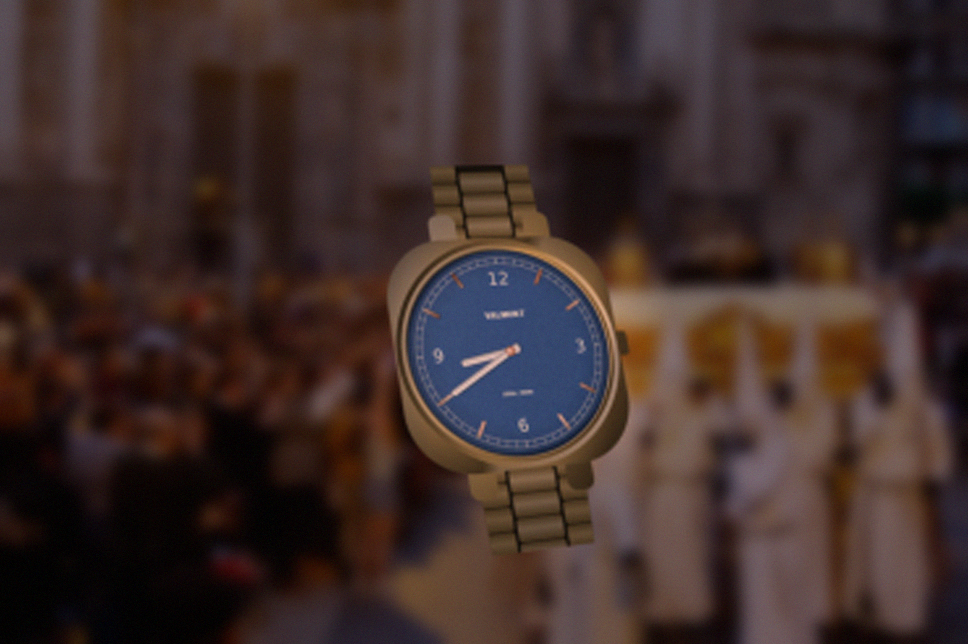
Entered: 8 h 40 min
